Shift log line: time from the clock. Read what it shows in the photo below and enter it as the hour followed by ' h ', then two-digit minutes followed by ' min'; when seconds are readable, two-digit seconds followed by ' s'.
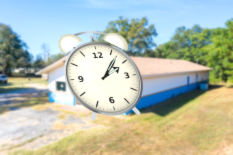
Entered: 2 h 07 min
